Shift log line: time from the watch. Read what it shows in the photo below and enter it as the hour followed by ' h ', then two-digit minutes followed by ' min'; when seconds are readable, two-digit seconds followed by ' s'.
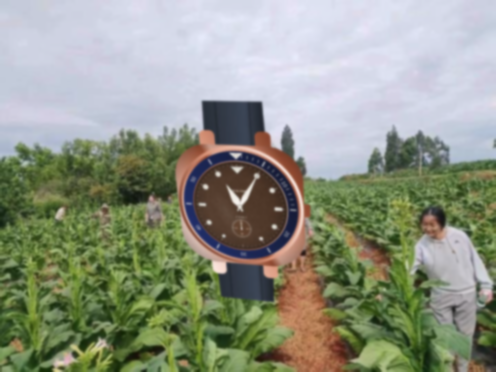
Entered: 11 h 05 min
